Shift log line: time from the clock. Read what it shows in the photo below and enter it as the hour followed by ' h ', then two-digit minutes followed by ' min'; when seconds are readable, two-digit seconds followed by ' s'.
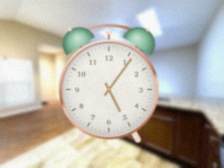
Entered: 5 h 06 min
